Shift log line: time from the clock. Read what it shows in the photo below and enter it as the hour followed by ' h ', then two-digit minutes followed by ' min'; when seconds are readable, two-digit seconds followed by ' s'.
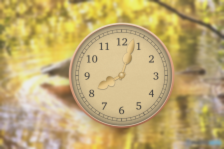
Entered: 8 h 03 min
